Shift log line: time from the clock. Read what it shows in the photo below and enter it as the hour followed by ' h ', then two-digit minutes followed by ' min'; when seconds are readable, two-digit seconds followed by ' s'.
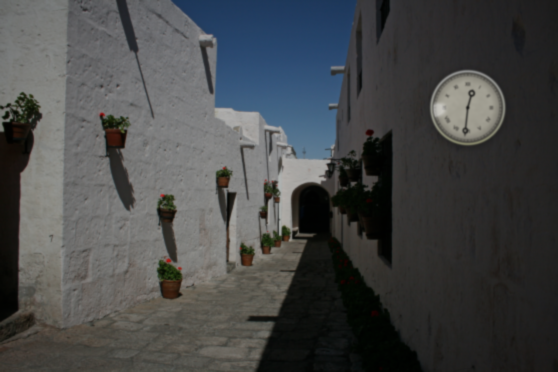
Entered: 12 h 31 min
